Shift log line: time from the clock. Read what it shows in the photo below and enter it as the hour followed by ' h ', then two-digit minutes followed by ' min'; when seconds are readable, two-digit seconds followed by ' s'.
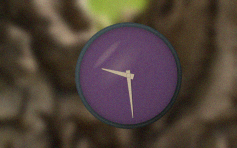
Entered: 9 h 29 min
